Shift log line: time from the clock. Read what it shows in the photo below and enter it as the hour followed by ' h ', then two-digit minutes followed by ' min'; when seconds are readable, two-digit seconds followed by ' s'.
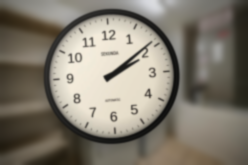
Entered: 2 h 09 min
